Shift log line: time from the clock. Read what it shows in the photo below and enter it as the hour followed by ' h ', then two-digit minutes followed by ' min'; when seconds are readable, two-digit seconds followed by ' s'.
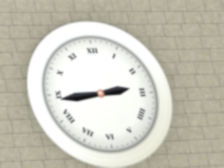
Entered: 2 h 44 min
